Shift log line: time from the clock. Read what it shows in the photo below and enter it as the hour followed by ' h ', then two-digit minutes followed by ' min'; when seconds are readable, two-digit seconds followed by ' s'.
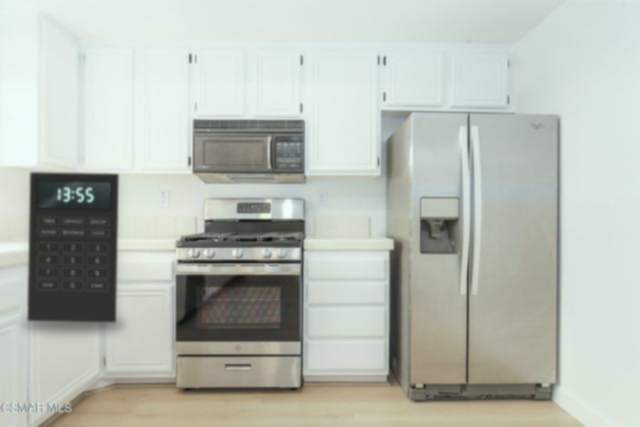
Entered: 13 h 55 min
